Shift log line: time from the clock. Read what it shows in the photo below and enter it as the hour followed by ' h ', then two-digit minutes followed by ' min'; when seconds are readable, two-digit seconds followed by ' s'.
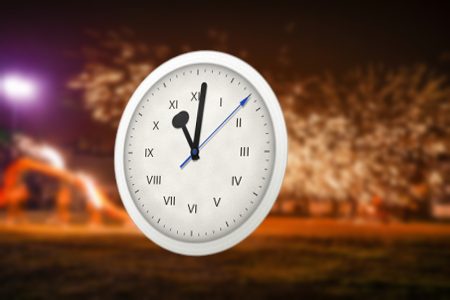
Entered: 11 h 01 min 08 s
